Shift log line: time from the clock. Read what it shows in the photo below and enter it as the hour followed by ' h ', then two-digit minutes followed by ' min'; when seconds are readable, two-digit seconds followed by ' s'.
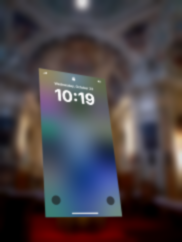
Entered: 10 h 19 min
